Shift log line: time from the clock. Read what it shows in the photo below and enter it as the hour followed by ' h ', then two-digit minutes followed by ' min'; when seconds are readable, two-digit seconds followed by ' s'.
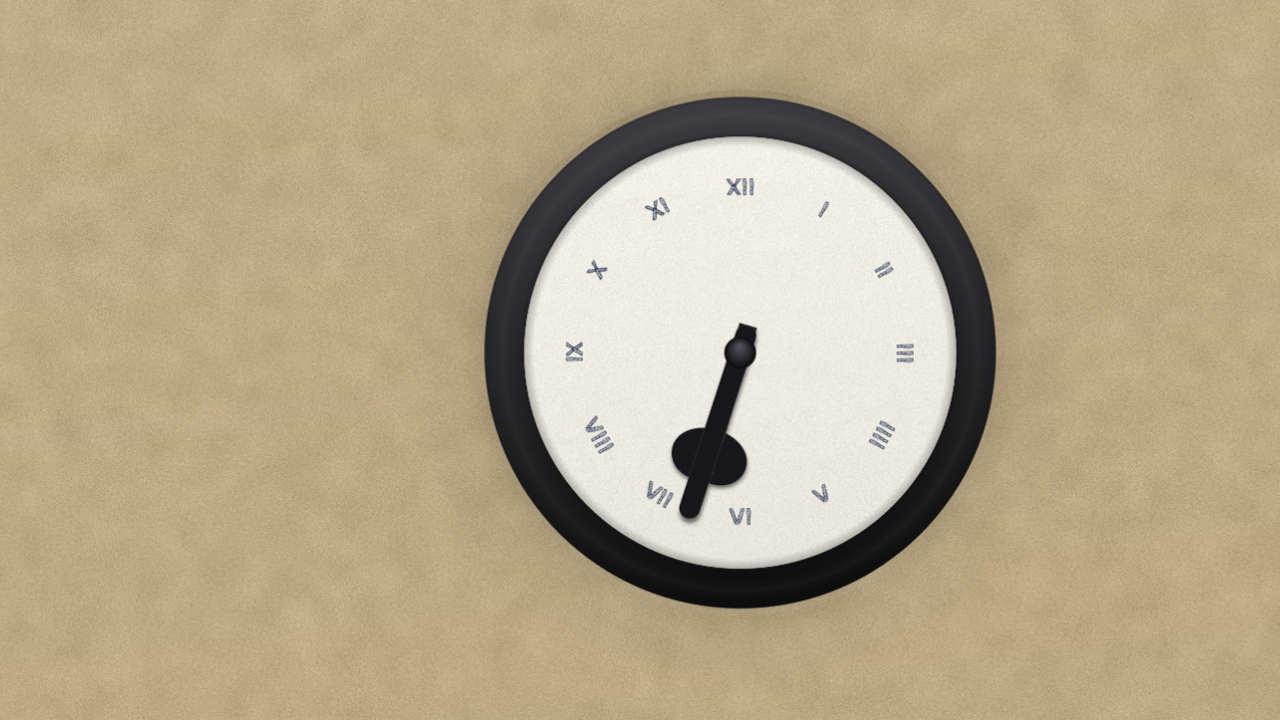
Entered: 6 h 33 min
